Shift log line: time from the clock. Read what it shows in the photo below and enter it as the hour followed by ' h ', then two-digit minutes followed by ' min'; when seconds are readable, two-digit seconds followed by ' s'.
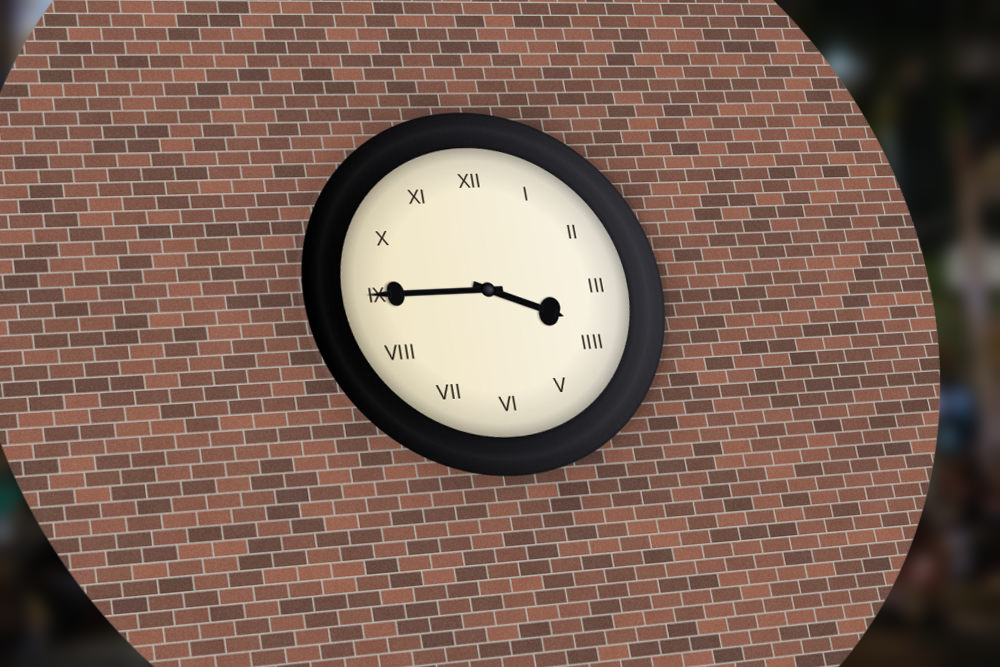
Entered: 3 h 45 min
